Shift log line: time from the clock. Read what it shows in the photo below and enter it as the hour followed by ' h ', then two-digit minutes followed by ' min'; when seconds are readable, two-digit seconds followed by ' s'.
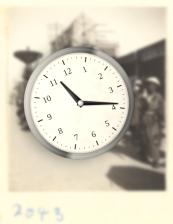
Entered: 11 h 19 min
